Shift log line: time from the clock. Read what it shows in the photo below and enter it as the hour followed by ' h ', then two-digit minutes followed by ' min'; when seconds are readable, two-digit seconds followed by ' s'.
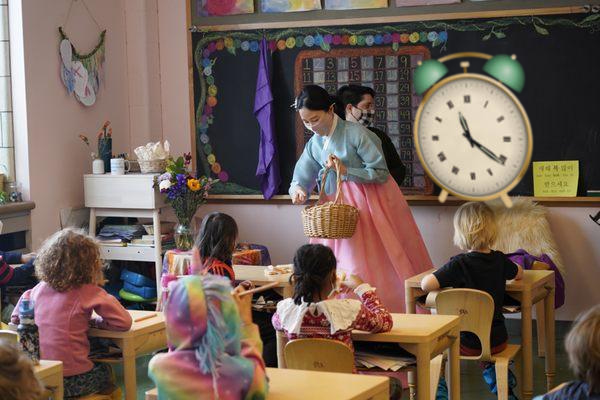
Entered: 11 h 21 min
